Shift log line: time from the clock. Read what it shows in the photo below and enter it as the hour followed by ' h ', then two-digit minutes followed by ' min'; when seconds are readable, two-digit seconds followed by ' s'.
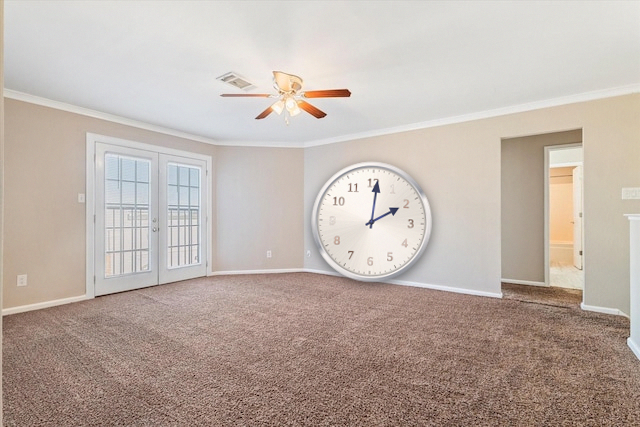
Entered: 2 h 01 min
